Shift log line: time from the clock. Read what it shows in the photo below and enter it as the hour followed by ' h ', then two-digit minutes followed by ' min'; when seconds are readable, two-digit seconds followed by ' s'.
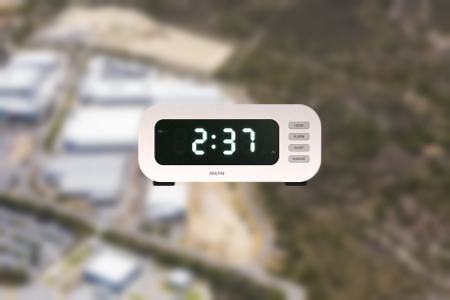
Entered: 2 h 37 min
